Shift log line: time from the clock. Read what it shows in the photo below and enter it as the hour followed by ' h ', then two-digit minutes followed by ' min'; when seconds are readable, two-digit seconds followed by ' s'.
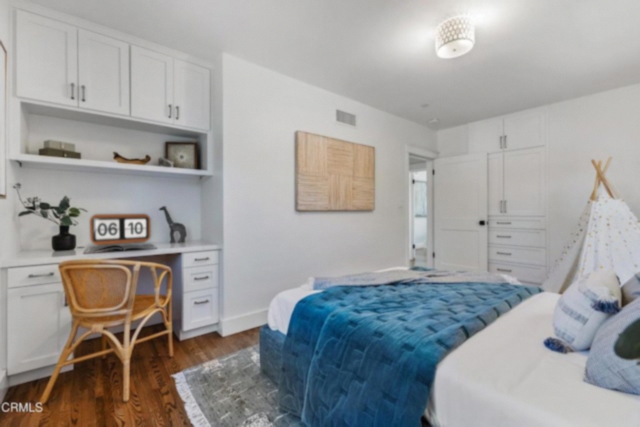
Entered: 6 h 10 min
